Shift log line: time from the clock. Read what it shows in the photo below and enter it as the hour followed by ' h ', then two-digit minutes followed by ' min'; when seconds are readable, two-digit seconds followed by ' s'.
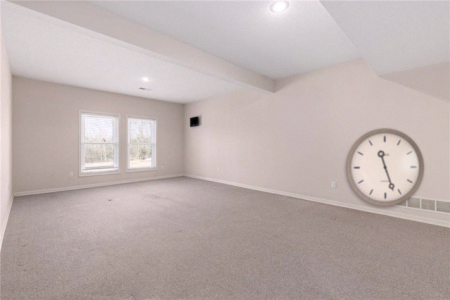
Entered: 11 h 27 min
